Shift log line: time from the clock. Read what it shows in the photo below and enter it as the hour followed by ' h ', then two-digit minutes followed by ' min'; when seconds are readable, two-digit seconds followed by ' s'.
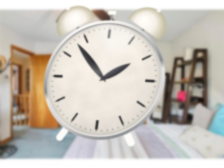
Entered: 1 h 53 min
